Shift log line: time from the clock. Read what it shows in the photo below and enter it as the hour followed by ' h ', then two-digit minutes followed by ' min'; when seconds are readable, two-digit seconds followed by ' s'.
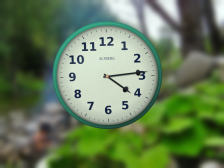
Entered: 4 h 14 min
